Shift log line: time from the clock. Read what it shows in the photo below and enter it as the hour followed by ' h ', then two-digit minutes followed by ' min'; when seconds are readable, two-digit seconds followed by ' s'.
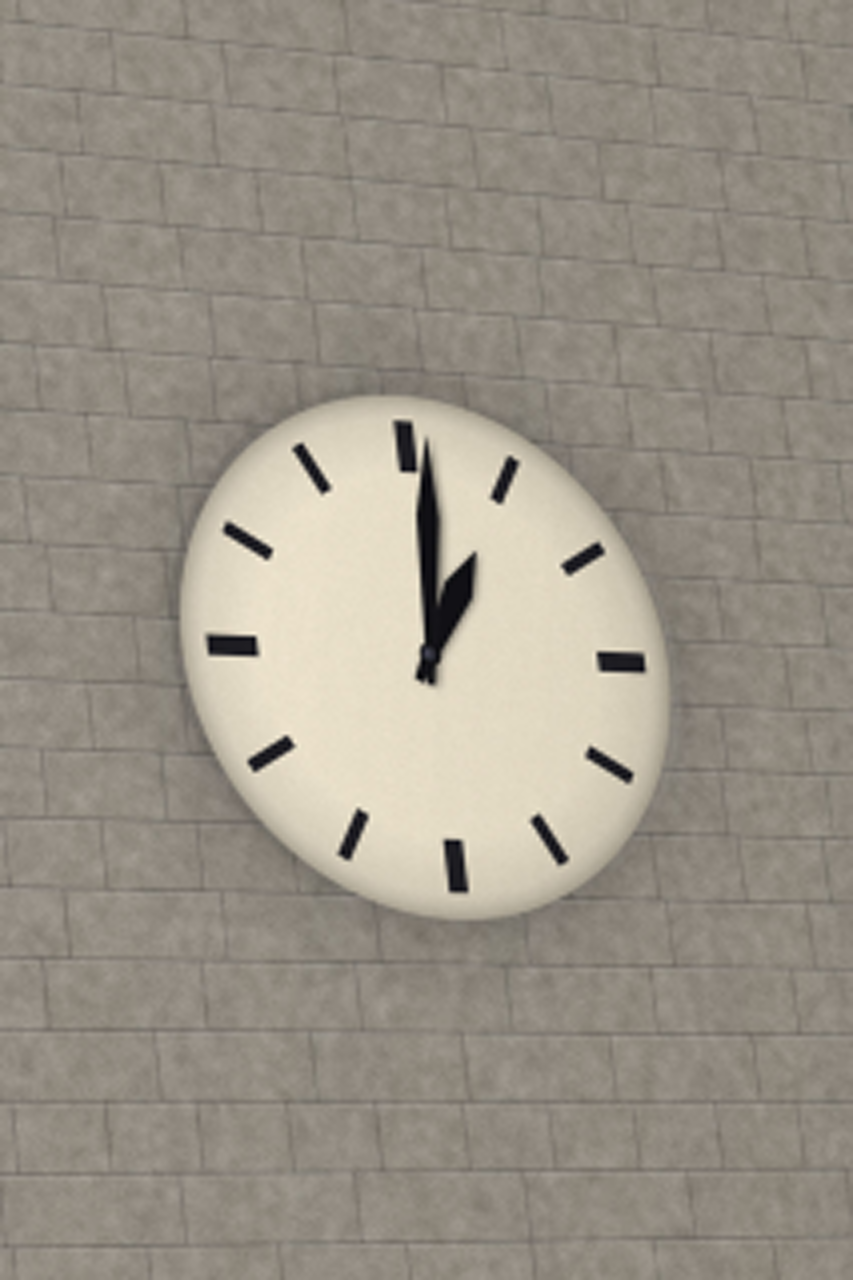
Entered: 1 h 01 min
